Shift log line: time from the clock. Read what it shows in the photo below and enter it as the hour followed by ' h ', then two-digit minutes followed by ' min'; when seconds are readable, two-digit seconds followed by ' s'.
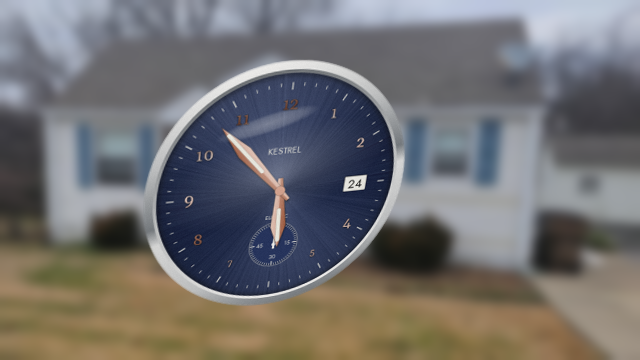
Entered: 5 h 53 min
